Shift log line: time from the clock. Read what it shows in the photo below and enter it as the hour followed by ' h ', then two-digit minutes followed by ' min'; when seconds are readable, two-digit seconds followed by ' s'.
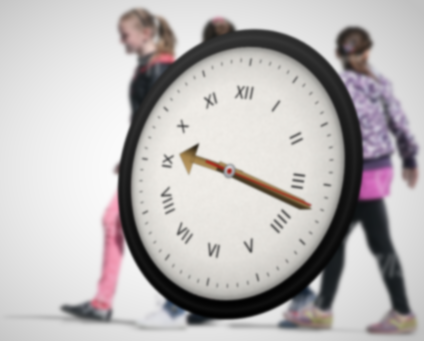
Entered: 9 h 17 min 17 s
